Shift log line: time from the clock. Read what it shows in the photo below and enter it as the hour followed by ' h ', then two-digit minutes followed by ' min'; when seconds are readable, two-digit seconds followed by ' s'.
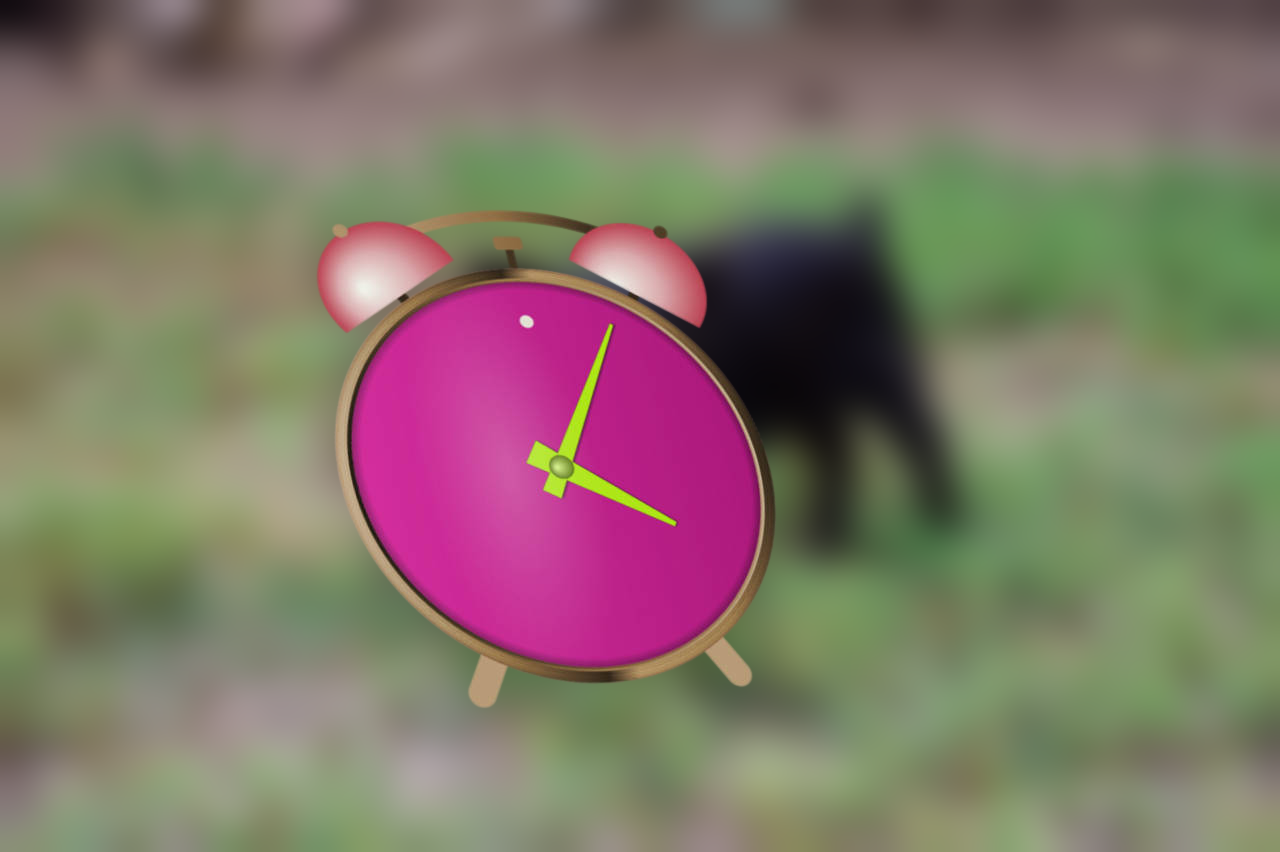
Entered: 4 h 05 min
